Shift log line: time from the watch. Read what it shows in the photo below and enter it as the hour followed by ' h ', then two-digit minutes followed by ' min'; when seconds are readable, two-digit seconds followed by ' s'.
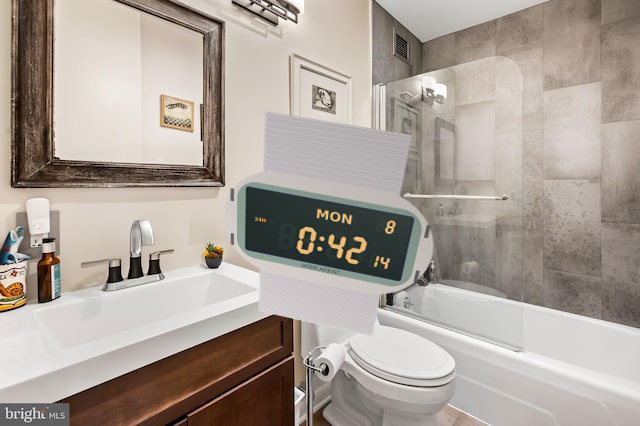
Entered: 0 h 42 min 14 s
